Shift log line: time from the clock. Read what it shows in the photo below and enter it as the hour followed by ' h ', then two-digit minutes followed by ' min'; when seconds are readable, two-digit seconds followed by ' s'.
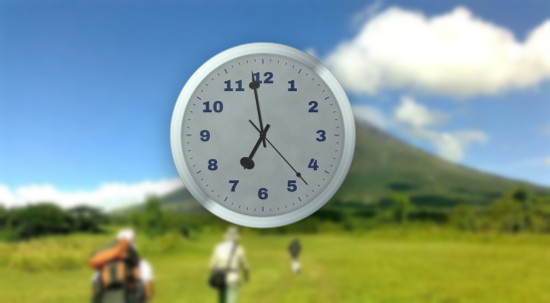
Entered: 6 h 58 min 23 s
